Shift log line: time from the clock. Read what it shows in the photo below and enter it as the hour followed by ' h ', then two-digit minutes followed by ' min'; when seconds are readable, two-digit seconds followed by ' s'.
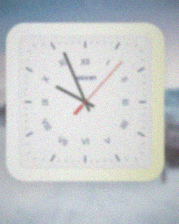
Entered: 9 h 56 min 07 s
